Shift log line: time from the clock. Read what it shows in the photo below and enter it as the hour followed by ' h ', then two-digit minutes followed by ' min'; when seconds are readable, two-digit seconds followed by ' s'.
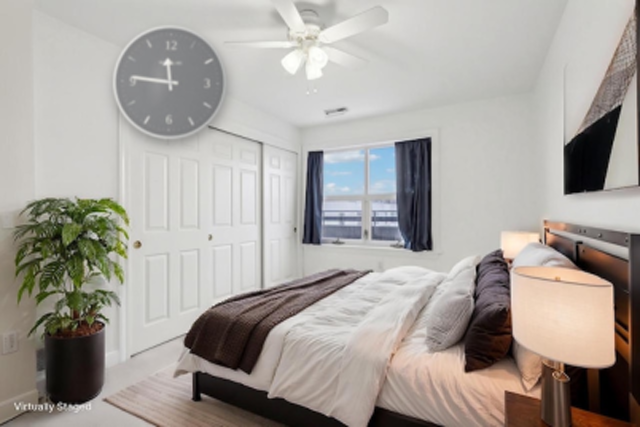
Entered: 11 h 46 min
